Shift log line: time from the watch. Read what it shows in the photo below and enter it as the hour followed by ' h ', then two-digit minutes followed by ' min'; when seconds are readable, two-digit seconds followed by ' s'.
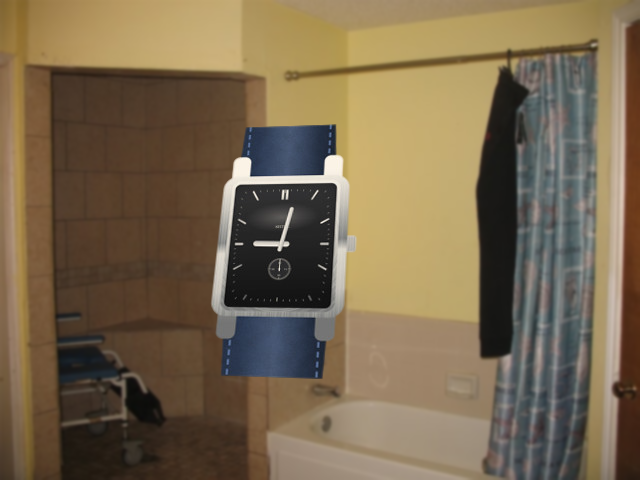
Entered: 9 h 02 min
